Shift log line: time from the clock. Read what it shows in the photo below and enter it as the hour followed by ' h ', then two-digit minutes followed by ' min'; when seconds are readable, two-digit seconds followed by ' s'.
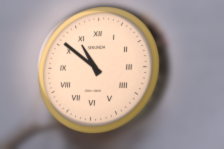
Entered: 10 h 51 min
